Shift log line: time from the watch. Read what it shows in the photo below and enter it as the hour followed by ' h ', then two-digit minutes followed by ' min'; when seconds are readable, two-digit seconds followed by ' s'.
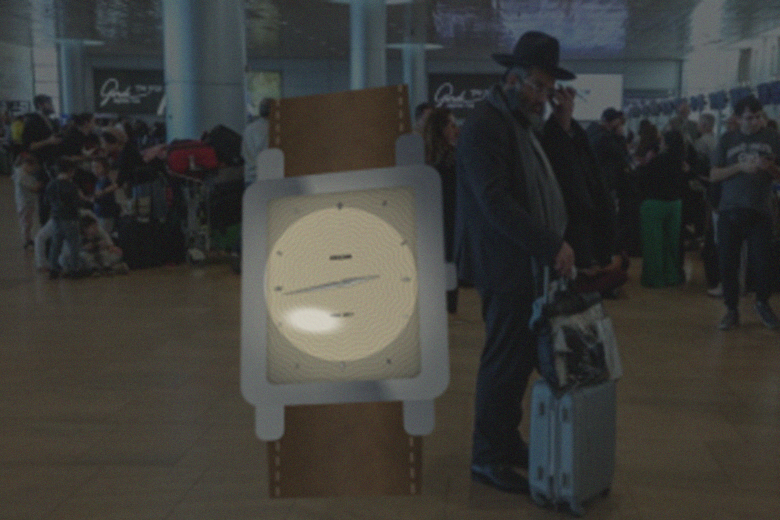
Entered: 2 h 44 min
